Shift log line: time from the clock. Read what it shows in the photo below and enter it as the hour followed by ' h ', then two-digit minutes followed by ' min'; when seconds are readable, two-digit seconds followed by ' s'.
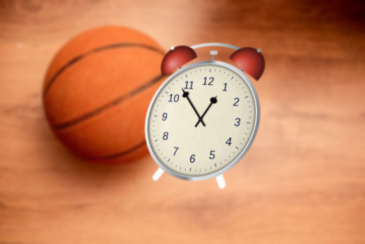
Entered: 12 h 53 min
